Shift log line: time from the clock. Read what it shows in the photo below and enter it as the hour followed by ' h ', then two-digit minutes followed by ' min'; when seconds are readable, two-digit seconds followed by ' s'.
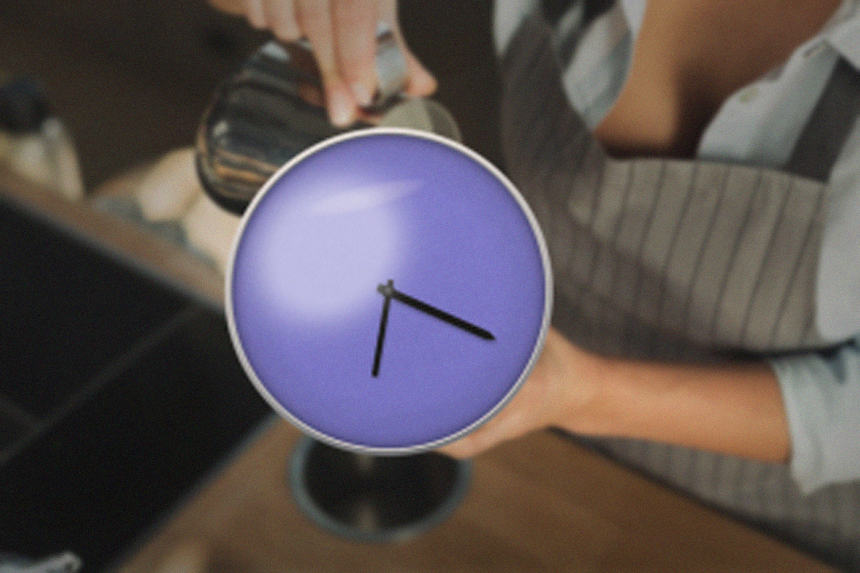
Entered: 6 h 19 min
